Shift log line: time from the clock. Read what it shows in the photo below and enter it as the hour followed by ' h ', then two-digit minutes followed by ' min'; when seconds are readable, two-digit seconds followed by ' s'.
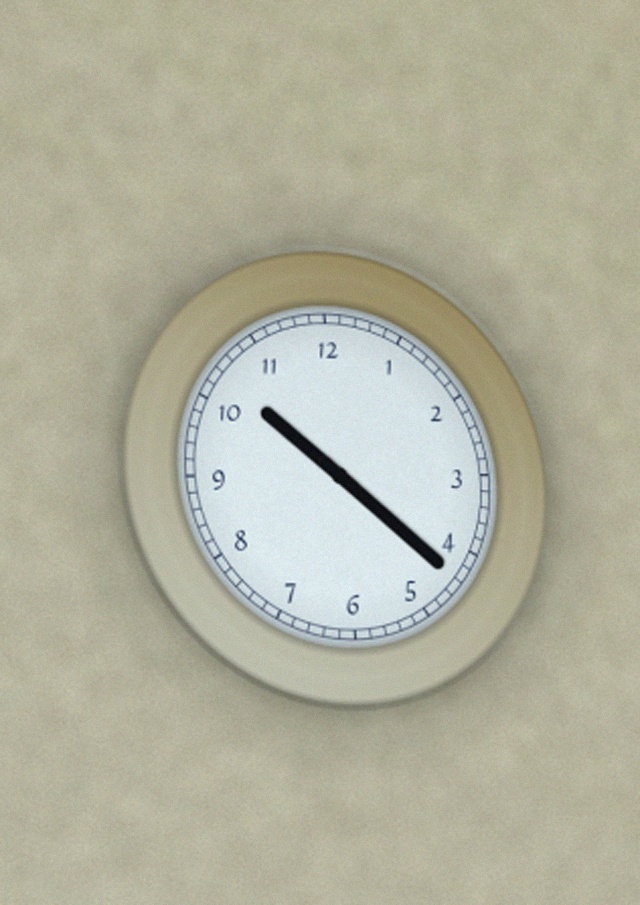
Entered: 10 h 22 min
